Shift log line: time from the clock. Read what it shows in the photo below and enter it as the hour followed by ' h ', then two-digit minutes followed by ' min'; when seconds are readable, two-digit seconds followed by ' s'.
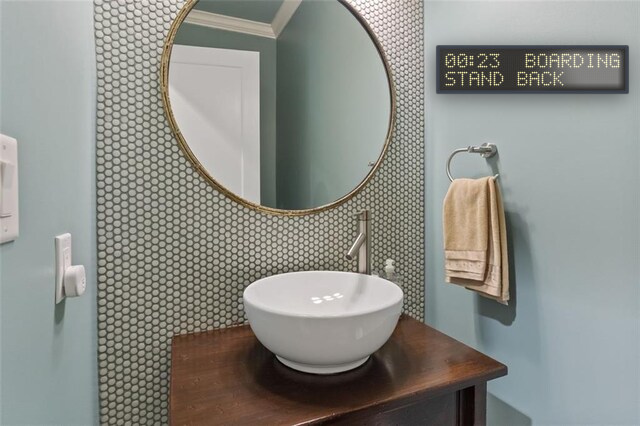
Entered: 0 h 23 min
